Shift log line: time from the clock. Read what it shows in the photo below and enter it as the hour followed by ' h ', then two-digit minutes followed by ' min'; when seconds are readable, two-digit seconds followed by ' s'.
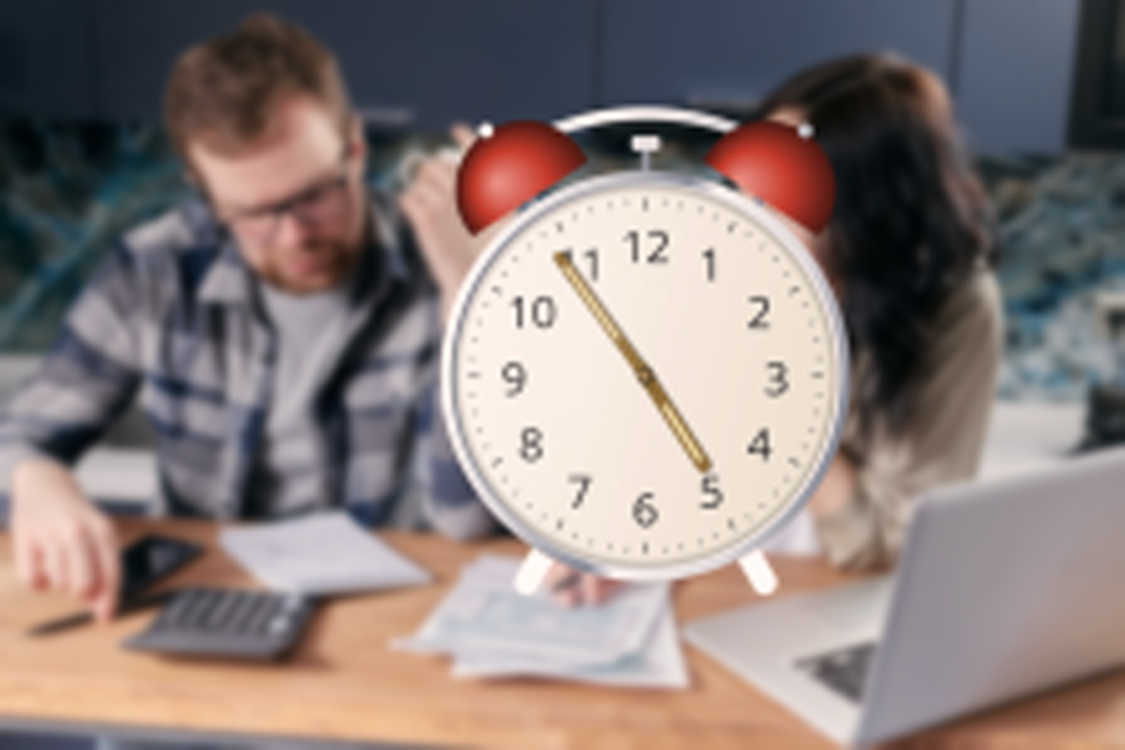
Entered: 4 h 54 min
